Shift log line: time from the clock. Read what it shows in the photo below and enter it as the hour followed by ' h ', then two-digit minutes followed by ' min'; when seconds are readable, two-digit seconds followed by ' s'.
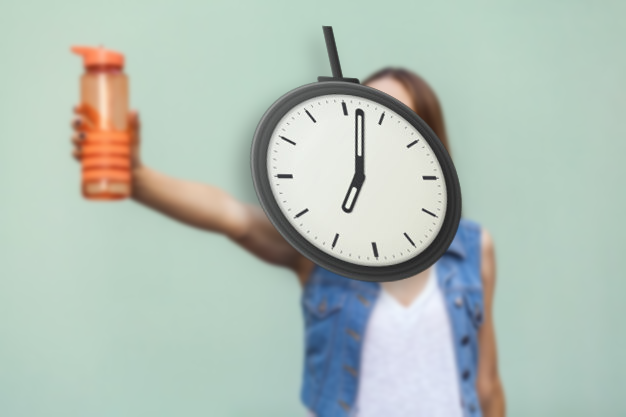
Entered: 7 h 02 min
